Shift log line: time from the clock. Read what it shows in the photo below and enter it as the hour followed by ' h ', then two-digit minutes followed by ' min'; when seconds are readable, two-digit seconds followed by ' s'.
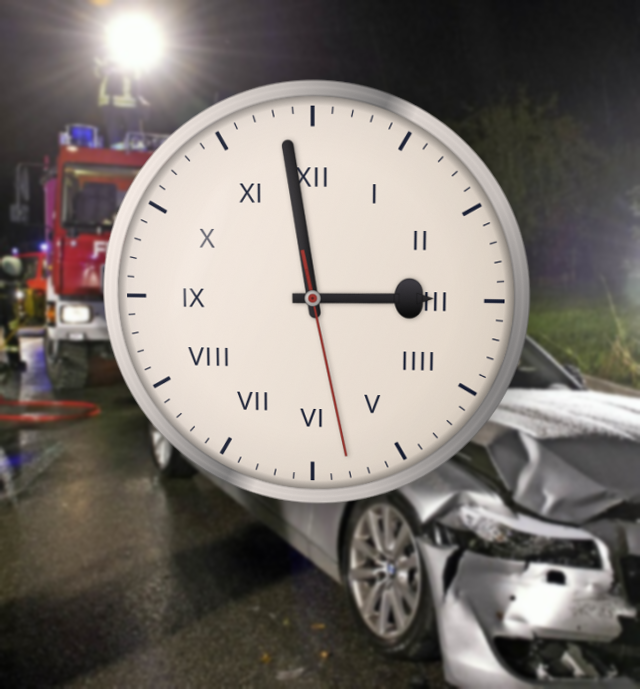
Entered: 2 h 58 min 28 s
